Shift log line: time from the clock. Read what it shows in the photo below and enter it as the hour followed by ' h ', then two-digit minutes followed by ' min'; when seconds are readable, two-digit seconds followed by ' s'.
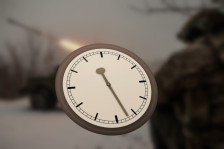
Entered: 11 h 27 min
